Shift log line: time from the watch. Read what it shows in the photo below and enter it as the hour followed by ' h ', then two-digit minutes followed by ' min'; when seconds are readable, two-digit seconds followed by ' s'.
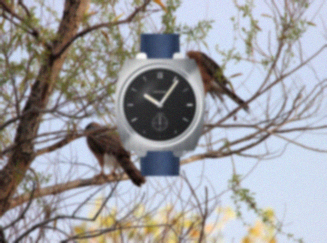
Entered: 10 h 06 min
